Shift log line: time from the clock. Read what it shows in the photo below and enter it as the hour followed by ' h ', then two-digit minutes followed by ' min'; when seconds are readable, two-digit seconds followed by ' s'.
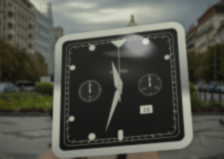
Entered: 11 h 33 min
